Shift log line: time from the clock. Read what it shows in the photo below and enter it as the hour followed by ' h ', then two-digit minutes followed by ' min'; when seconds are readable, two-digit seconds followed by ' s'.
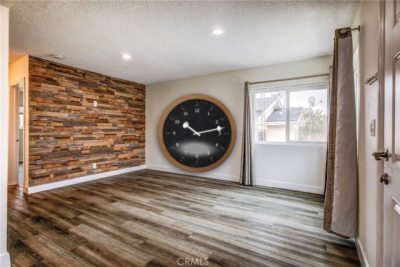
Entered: 10 h 13 min
